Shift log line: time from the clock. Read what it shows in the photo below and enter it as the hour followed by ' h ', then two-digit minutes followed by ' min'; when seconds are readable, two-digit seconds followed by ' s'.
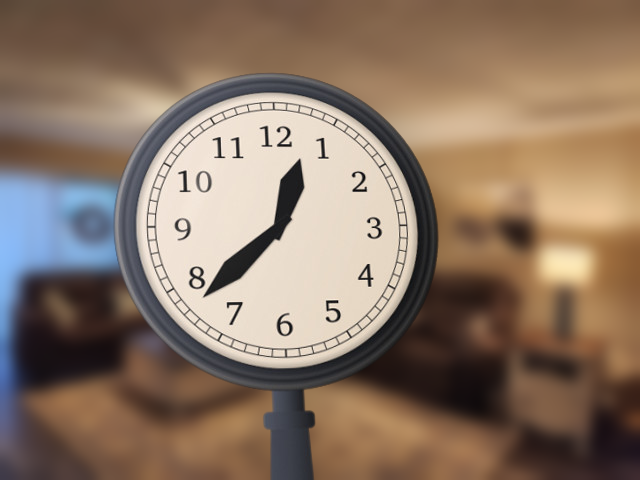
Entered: 12 h 38 min
